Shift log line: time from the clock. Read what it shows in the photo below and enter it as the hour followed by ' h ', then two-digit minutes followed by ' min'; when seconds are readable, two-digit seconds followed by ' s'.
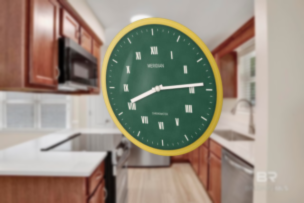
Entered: 8 h 14 min
